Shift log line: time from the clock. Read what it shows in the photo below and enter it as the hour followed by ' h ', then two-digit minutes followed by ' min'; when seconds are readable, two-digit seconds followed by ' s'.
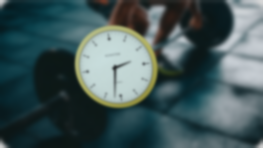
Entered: 2 h 32 min
